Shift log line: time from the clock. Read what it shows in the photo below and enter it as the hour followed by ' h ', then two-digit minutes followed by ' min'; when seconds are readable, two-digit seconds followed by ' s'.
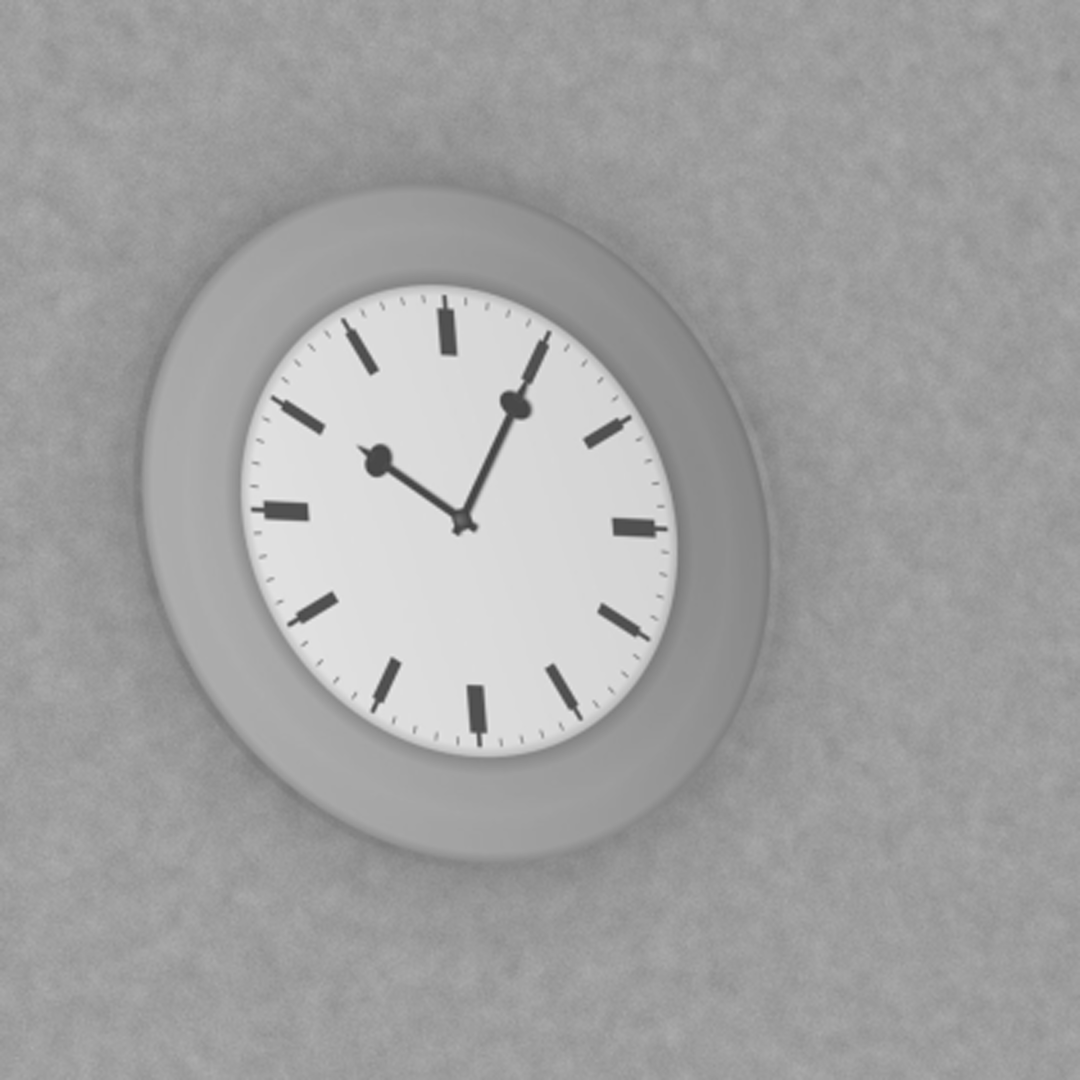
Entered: 10 h 05 min
